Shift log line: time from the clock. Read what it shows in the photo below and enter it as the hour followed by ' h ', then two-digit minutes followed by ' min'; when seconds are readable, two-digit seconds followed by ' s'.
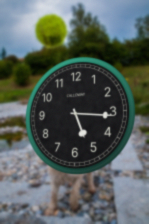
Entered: 5 h 16 min
